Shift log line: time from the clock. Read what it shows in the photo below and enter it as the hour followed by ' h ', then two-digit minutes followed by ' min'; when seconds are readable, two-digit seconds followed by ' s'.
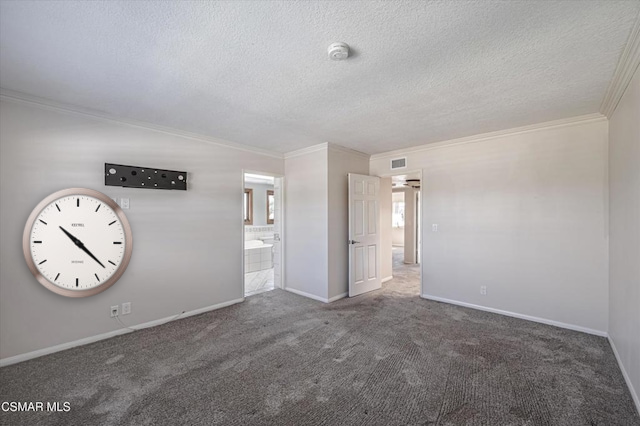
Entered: 10 h 22 min
